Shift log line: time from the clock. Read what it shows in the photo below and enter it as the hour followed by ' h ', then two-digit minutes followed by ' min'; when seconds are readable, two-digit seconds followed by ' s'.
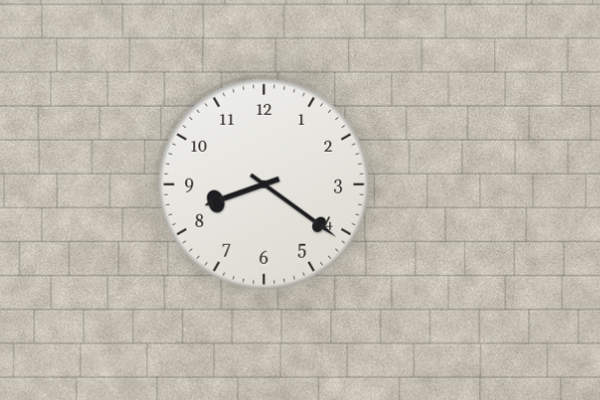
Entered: 8 h 21 min
